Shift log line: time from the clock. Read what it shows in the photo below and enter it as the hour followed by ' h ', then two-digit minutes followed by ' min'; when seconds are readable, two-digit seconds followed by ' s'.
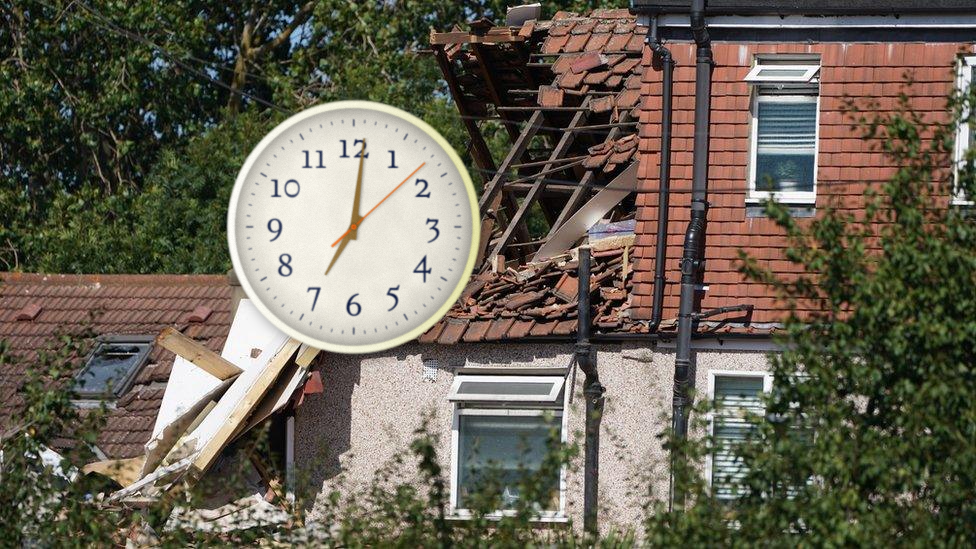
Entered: 7 h 01 min 08 s
